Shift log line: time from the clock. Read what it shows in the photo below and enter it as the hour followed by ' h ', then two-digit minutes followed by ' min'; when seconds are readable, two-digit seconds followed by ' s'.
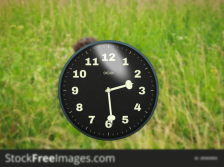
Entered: 2 h 29 min
